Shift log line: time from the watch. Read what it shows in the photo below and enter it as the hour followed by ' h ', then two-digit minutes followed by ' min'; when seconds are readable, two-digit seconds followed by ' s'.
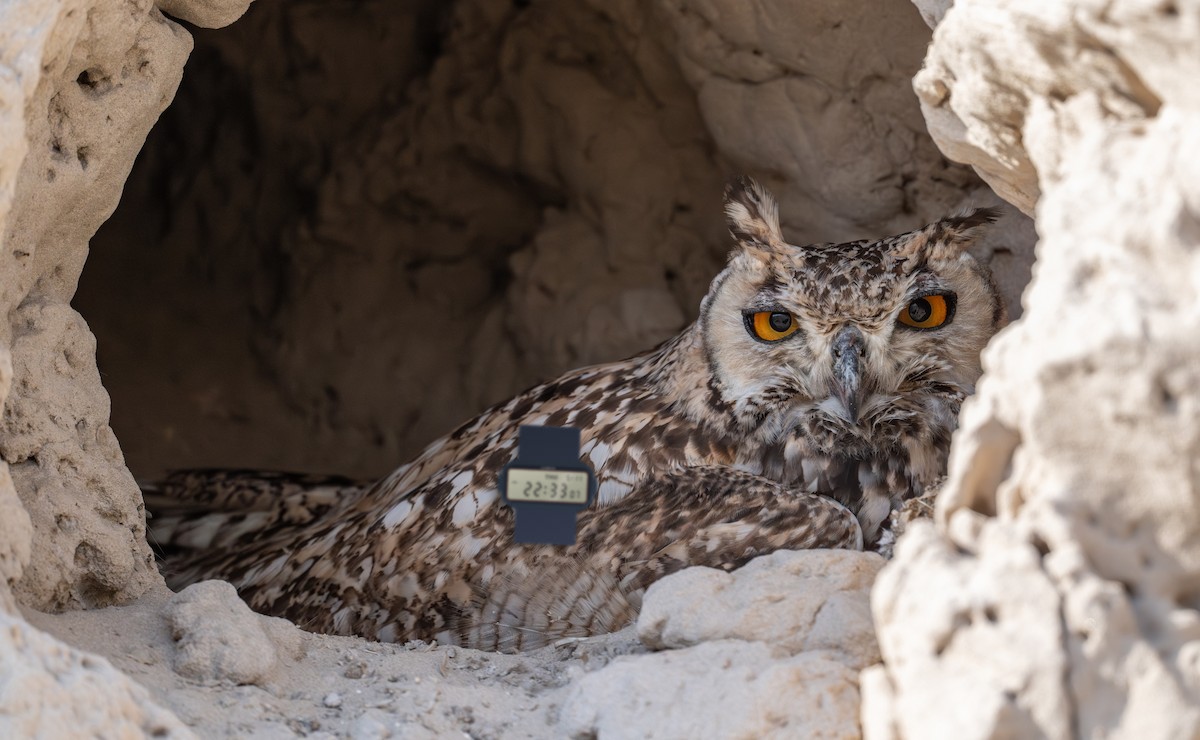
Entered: 22 h 33 min
